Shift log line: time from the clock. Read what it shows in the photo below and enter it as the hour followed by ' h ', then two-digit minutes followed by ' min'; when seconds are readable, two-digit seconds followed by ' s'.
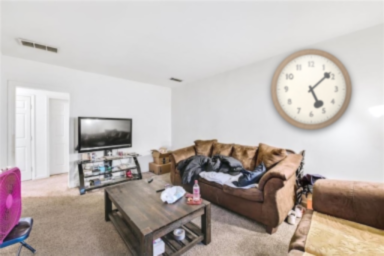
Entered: 5 h 08 min
